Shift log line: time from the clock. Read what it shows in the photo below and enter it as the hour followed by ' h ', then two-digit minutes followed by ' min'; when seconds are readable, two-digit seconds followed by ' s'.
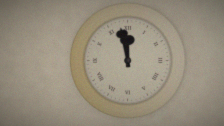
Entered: 11 h 58 min
